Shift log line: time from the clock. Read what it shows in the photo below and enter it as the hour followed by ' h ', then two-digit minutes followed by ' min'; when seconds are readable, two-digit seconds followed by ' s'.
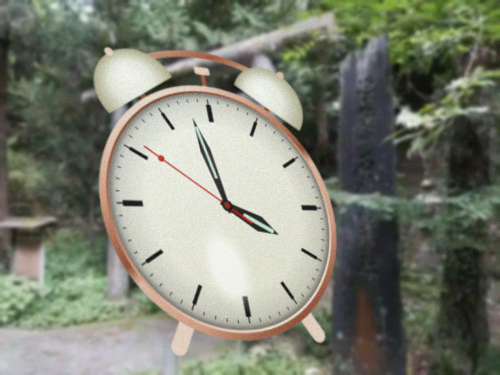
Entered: 3 h 57 min 51 s
